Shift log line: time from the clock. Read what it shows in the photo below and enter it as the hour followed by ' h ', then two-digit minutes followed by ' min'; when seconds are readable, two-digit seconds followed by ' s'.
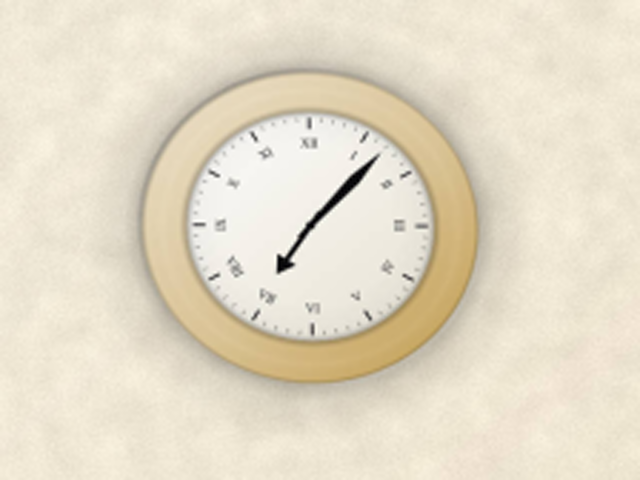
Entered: 7 h 07 min
